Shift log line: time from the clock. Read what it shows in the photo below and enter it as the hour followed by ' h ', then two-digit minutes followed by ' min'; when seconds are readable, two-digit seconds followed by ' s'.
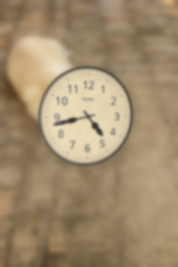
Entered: 4 h 43 min
